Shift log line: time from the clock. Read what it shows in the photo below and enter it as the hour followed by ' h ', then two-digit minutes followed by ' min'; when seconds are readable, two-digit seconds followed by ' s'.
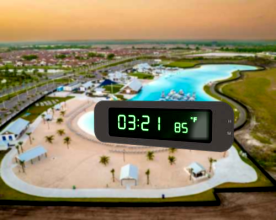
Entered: 3 h 21 min
